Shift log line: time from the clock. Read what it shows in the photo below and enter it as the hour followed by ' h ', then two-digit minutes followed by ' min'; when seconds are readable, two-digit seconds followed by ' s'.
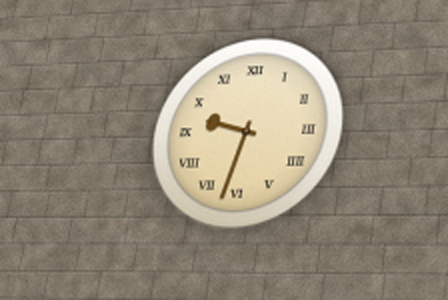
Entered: 9 h 32 min
